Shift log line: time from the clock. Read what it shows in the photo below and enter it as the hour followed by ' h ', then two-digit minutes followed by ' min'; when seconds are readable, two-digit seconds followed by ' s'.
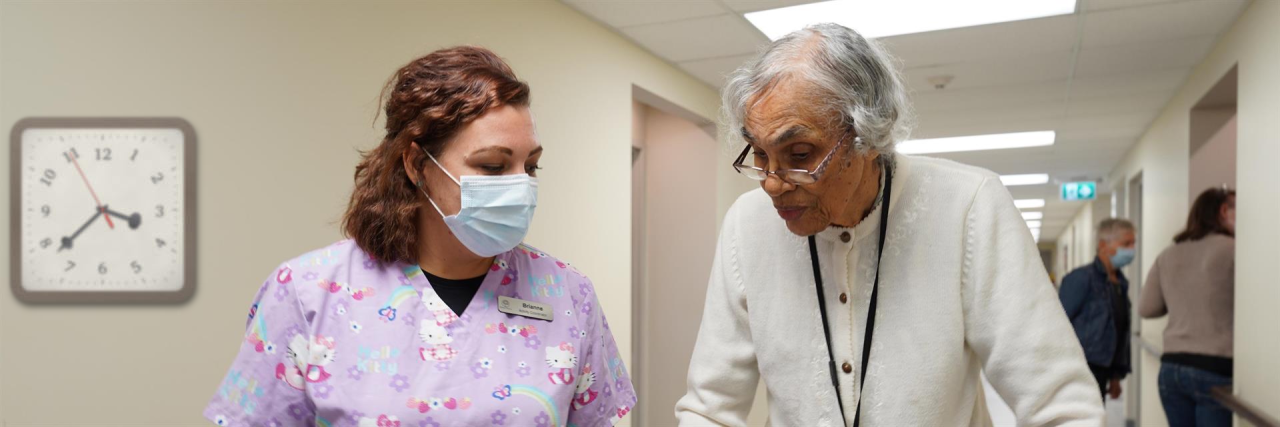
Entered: 3 h 37 min 55 s
